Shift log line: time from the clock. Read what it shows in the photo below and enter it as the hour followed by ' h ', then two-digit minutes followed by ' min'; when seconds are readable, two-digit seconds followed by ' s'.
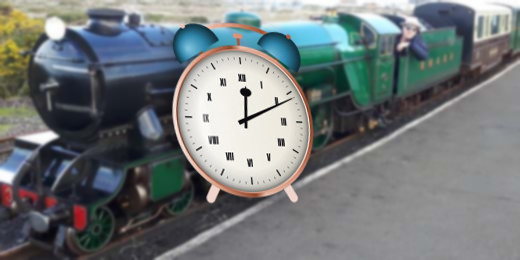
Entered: 12 h 11 min
